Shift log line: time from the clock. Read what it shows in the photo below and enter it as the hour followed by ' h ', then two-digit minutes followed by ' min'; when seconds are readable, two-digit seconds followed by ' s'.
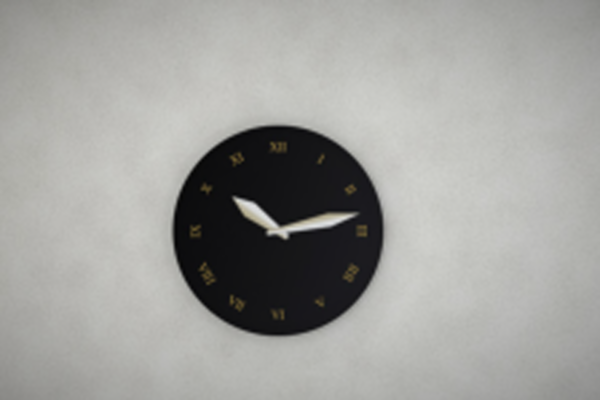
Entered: 10 h 13 min
